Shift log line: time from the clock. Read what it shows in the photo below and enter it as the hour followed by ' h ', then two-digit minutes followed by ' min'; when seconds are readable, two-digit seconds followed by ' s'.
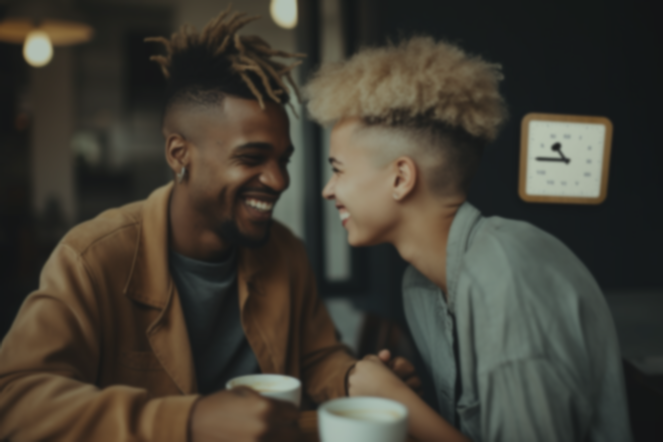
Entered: 10 h 45 min
